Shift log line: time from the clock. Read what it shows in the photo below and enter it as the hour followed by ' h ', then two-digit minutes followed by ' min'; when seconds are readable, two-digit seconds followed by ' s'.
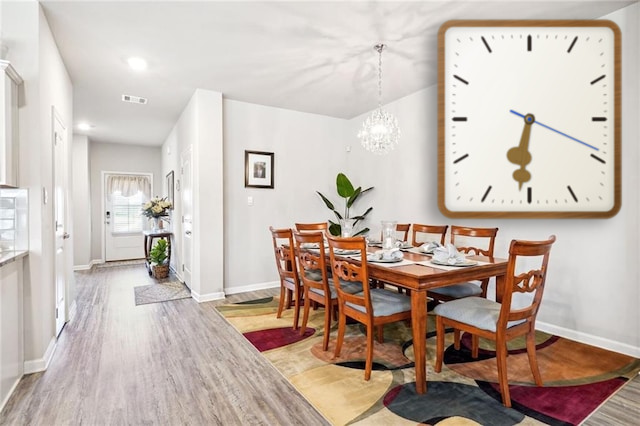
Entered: 6 h 31 min 19 s
